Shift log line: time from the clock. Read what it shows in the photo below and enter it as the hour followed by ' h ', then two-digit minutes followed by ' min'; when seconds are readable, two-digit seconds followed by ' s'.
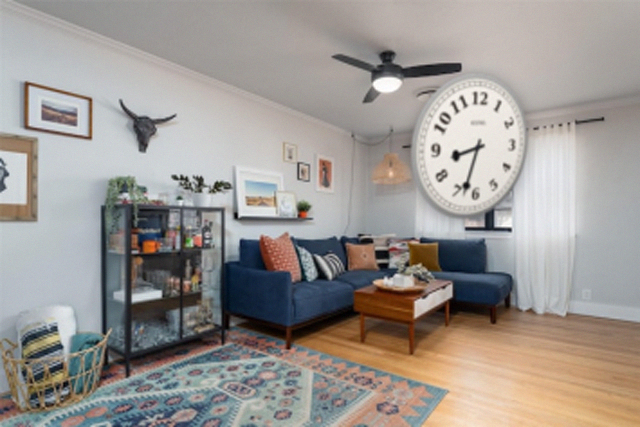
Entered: 8 h 33 min
